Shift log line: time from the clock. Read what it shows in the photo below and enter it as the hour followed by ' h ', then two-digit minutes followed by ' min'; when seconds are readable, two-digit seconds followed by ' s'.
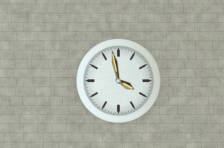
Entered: 3 h 58 min
